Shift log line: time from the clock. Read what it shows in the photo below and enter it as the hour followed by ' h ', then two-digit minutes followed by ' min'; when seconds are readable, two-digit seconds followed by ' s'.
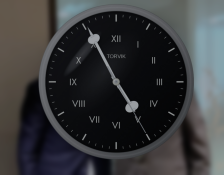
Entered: 4 h 55 min 25 s
